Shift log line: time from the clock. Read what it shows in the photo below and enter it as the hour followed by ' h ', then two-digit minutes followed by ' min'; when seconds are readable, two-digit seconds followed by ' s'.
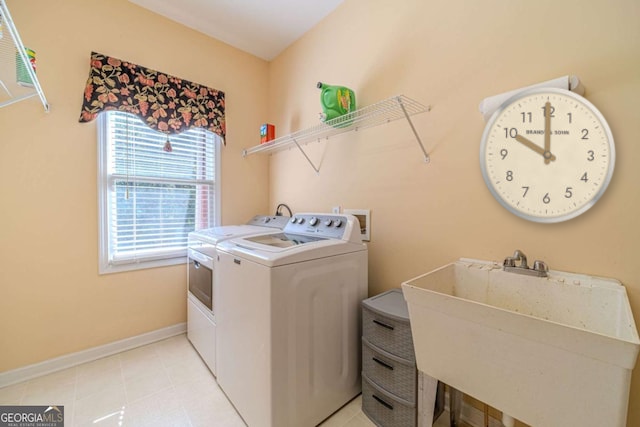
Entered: 10 h 00 min
